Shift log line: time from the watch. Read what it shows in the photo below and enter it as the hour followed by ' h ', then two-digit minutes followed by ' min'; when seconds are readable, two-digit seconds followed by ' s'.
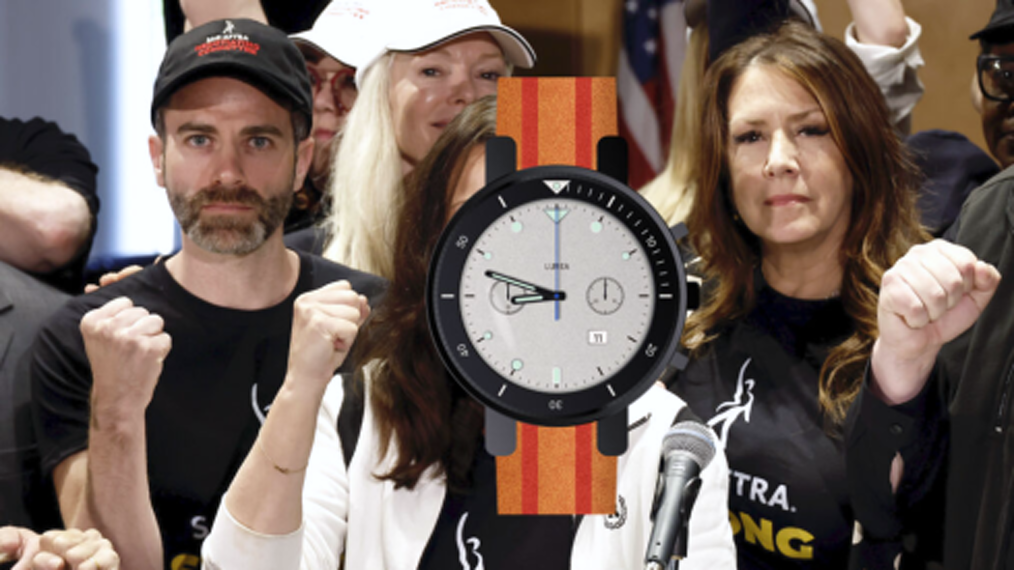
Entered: 8 h 48 min
